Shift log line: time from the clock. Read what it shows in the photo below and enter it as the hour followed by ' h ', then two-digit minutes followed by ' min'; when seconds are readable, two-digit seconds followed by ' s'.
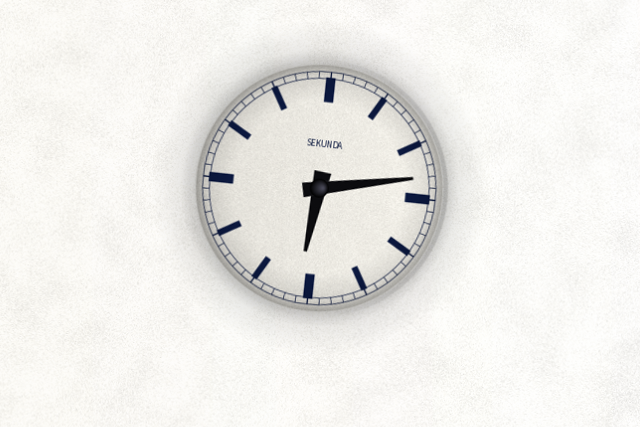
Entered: 6 h 13 min
